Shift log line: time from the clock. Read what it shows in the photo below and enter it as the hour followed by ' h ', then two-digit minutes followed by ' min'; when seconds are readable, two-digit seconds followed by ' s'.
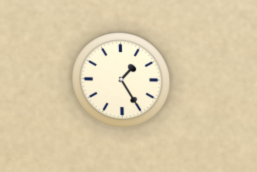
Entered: 1 h 25 min
